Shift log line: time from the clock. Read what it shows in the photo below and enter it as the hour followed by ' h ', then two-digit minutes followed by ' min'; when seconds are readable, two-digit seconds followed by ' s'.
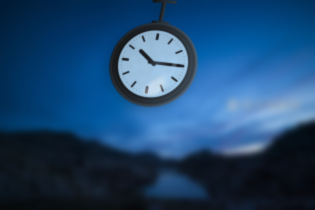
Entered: 10 h 15 min
